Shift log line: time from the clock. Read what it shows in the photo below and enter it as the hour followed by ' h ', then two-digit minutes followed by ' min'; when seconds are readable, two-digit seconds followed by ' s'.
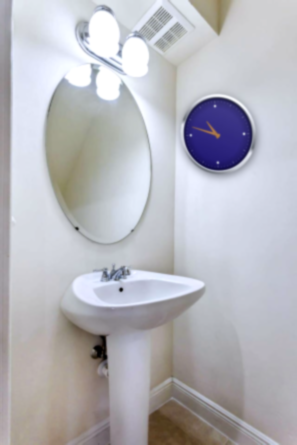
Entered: 10 h 48 min
